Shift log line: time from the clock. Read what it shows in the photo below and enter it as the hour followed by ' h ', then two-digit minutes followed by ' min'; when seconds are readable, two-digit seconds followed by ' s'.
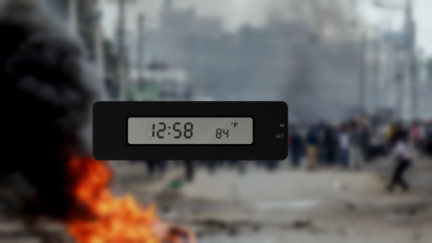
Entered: 12 h 58 min
